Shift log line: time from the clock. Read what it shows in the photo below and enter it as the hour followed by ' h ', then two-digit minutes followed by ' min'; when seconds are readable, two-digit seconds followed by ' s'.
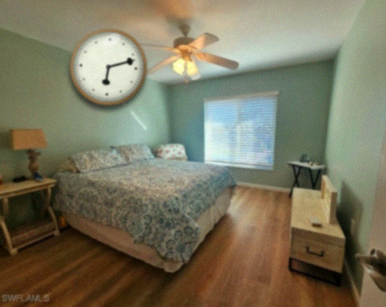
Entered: 6 h 12 min
